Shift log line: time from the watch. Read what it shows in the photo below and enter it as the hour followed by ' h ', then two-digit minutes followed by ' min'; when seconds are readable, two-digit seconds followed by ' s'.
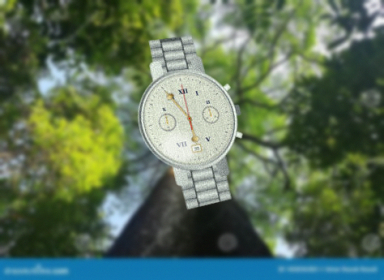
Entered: 5 h 55 min
